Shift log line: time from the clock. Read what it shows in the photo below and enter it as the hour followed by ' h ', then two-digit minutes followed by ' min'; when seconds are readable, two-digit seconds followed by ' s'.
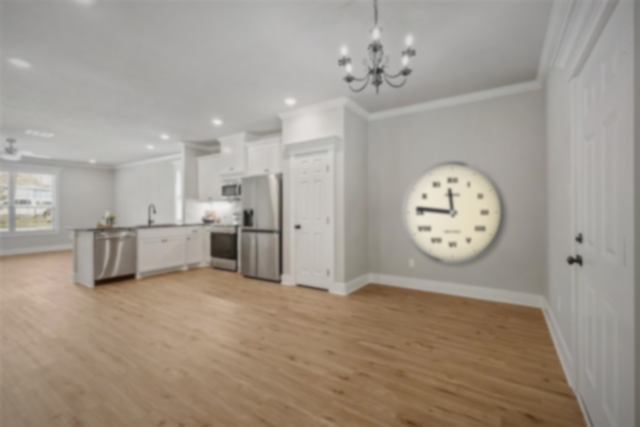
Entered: 11 h 46 min
